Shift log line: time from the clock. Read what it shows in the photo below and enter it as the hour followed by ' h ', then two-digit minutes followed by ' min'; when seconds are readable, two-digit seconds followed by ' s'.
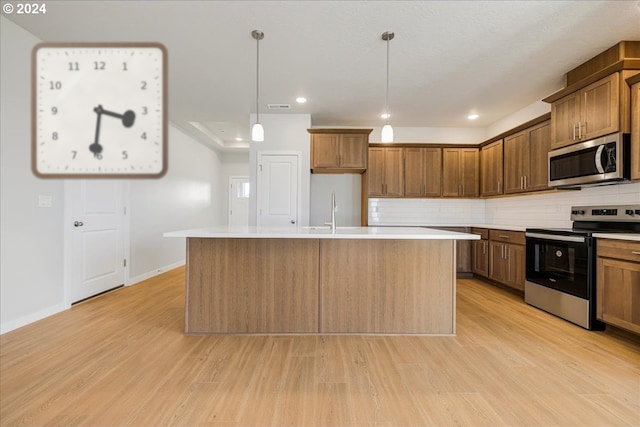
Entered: 3 h 31 min
